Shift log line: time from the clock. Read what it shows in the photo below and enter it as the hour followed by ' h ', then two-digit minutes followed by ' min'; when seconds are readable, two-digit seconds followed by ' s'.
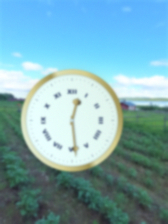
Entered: 12 h 29 min
